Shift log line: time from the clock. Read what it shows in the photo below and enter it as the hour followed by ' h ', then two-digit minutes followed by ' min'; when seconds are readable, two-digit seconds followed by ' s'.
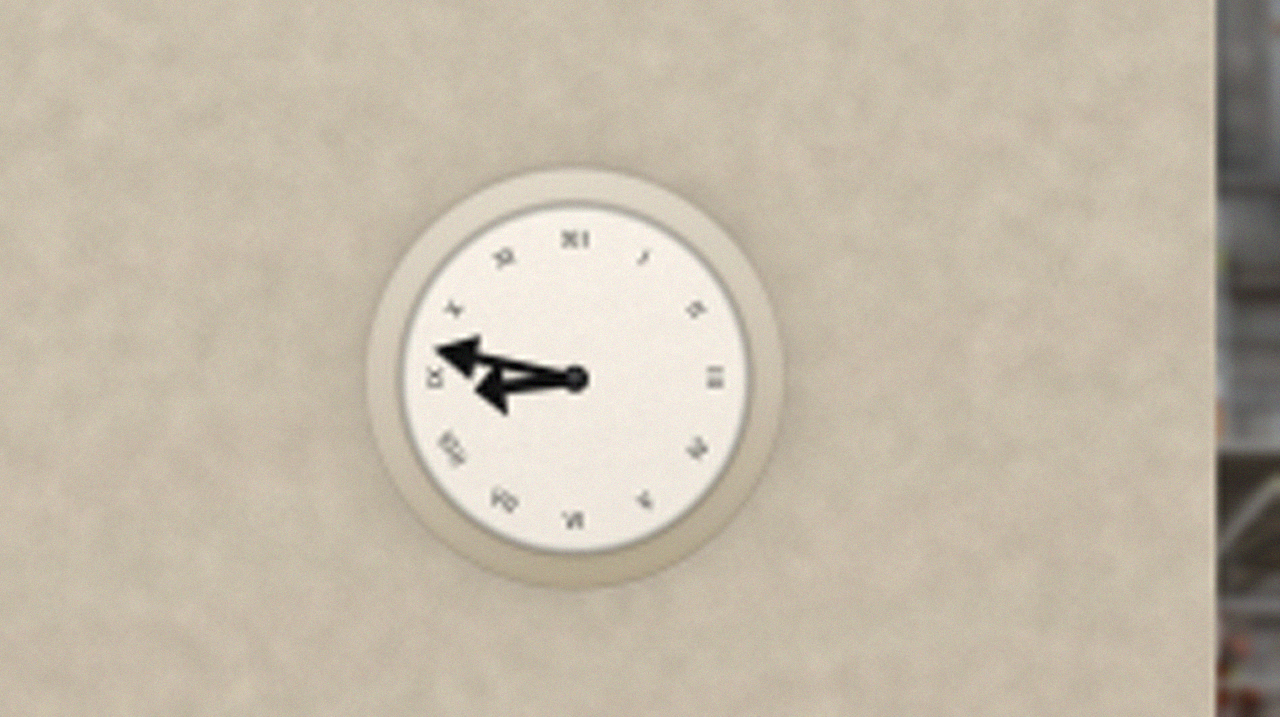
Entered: 8 h 47 min
